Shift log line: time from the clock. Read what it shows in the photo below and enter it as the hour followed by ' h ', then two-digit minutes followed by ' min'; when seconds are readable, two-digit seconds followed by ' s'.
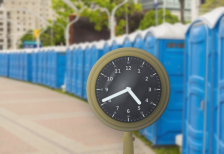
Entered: 4 h 41 min
